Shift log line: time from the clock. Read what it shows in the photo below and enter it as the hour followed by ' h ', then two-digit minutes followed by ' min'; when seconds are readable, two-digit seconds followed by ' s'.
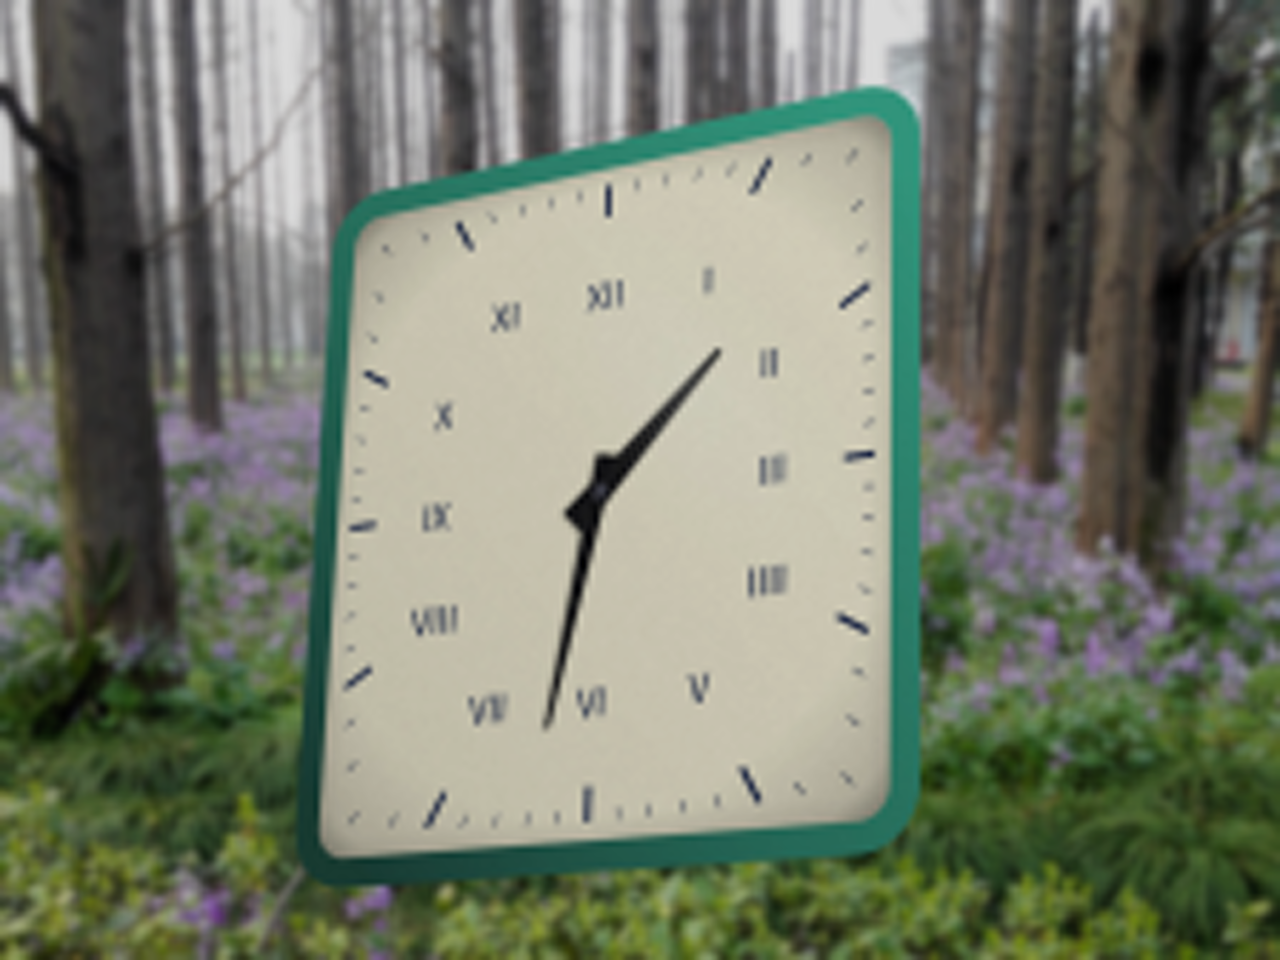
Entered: 1 h 32 min
